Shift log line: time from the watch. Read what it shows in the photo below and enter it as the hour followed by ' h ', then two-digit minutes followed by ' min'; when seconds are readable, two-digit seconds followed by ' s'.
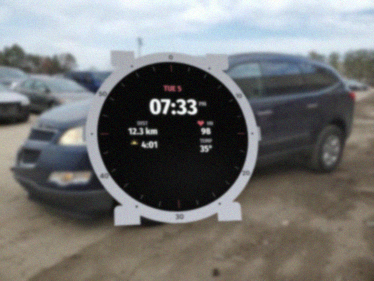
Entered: 7 h 33 min
